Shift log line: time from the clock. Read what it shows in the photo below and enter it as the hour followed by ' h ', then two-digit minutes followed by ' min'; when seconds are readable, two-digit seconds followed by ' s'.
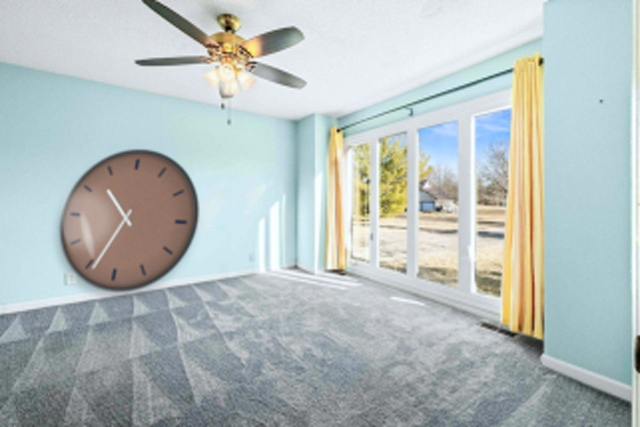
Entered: 10 h 34 min
